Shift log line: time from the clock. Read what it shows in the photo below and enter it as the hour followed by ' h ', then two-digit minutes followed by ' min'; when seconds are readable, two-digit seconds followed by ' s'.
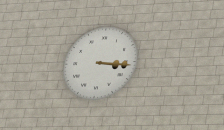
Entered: 3 h 16 min
